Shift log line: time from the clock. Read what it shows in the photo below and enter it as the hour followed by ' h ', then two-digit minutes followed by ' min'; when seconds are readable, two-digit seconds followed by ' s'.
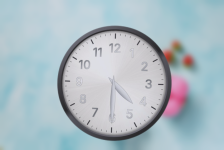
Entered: 4 h 30 min
